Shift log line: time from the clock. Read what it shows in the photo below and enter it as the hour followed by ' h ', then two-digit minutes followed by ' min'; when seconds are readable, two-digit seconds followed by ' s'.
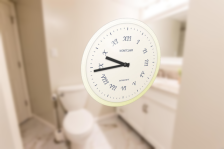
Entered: 9 h 44 min
